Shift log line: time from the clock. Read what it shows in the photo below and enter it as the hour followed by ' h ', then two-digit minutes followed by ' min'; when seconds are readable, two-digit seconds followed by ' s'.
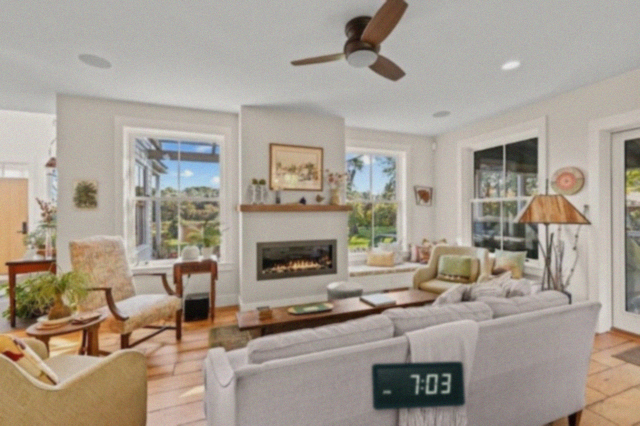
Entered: 7 h 03 min
